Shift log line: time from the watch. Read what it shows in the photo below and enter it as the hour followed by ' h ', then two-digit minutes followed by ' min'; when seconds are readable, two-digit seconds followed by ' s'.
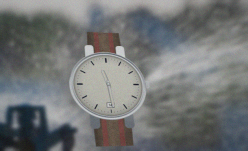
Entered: 11 h 29 min
